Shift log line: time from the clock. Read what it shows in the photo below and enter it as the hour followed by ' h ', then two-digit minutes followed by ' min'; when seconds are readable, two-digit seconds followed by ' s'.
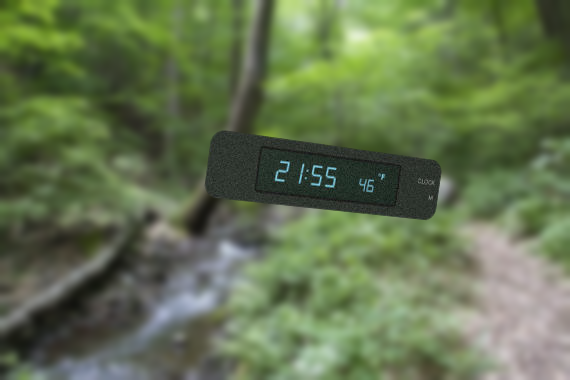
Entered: 21 h 55 min
